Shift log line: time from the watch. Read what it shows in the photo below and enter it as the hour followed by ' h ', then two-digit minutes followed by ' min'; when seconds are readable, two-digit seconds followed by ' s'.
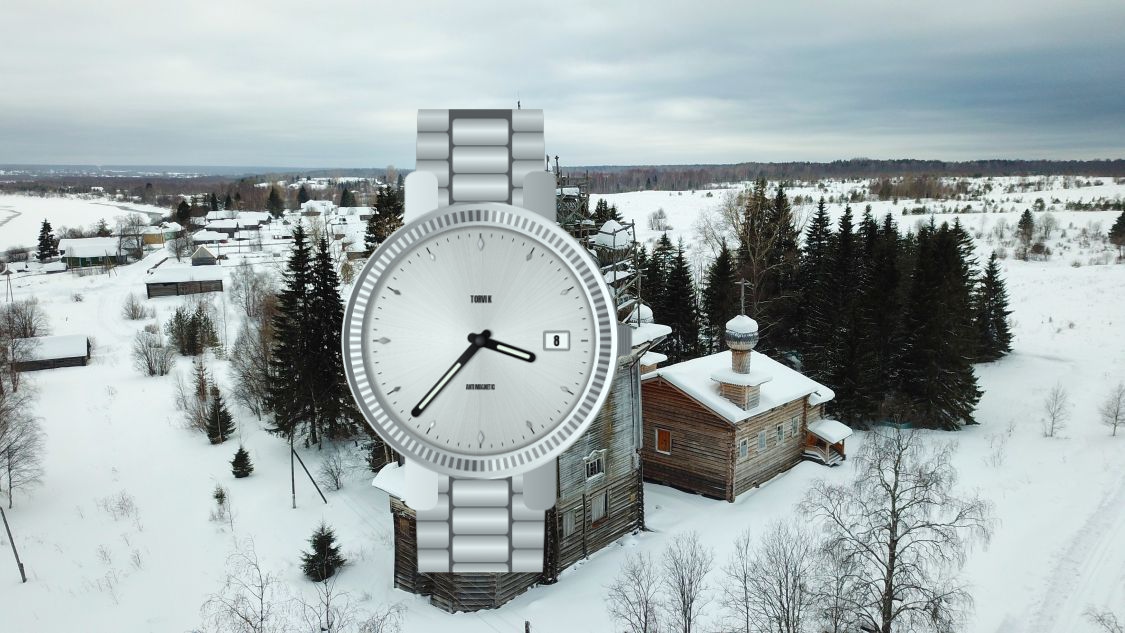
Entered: 3 h 37 min
